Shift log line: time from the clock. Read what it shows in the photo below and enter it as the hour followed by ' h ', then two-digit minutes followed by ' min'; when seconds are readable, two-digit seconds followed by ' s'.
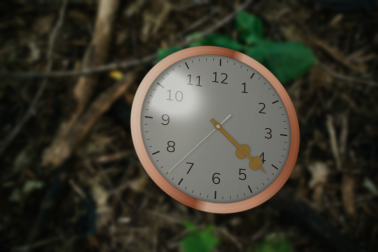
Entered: 4 h 21 min 37 s
